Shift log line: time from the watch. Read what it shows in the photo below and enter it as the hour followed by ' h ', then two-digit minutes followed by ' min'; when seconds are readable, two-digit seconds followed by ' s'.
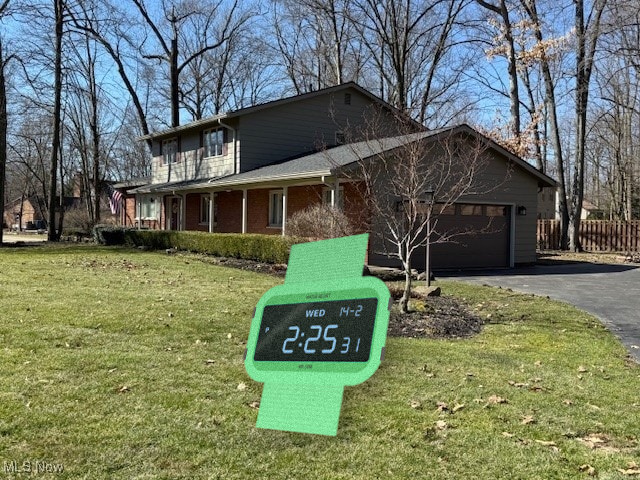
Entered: 2 h 25 min 31 s
